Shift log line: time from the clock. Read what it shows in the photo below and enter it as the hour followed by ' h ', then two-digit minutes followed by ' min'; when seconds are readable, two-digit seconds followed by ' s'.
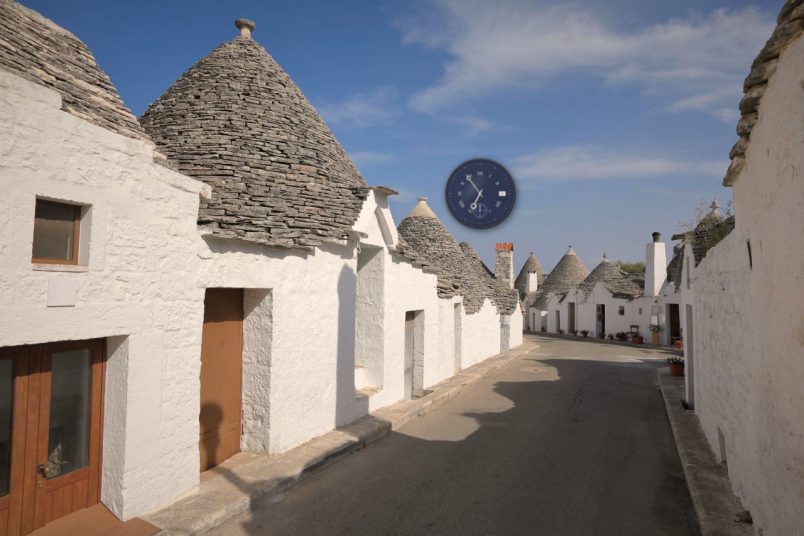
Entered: 6 h 54 min
